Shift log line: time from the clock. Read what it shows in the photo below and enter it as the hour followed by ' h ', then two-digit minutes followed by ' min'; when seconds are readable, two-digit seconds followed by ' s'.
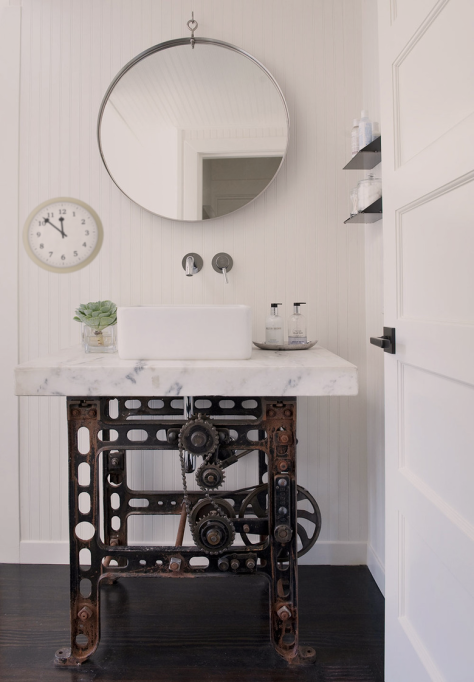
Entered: 11 h 52 min
